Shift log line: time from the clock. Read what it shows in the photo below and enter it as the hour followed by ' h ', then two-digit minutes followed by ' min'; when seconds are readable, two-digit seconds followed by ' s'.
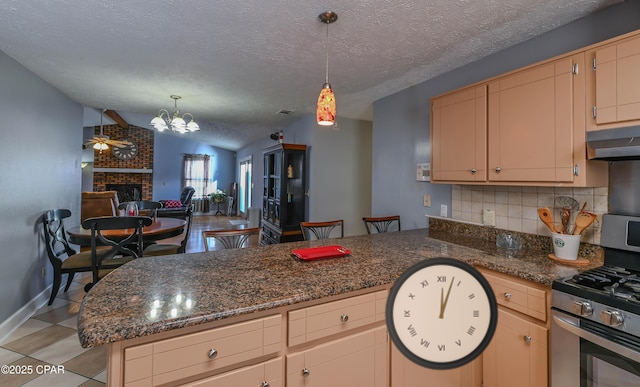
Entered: 12 h 03 min
